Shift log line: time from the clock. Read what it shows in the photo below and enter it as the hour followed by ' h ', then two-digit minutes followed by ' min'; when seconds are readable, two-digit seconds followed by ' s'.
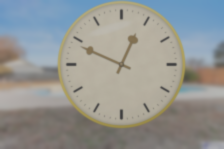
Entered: 12 h 49 min
